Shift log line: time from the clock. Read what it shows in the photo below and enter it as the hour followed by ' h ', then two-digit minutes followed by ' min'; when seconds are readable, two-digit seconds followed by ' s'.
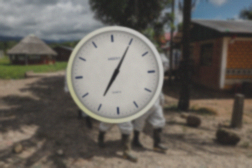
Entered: 7 h 05 min
